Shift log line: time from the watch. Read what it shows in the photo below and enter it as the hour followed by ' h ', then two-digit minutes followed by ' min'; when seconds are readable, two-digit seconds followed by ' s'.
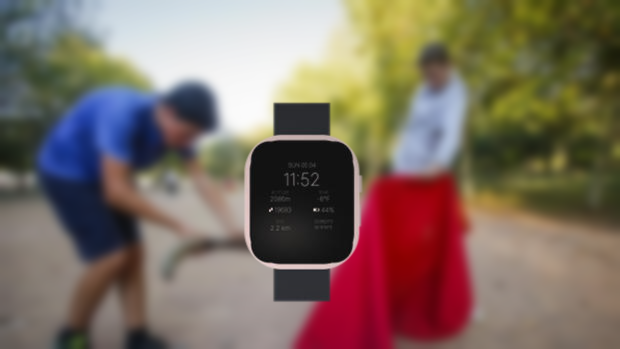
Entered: 11 h 52 min
